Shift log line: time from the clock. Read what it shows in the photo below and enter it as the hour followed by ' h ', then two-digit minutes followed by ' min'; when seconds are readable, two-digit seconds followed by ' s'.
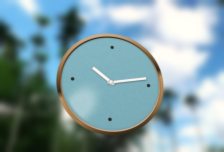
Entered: 10 h 13 min
